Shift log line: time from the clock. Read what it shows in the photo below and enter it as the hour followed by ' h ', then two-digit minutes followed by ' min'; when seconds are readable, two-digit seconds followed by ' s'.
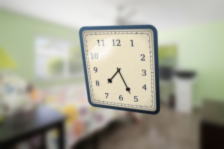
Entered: 7 h 26 min
